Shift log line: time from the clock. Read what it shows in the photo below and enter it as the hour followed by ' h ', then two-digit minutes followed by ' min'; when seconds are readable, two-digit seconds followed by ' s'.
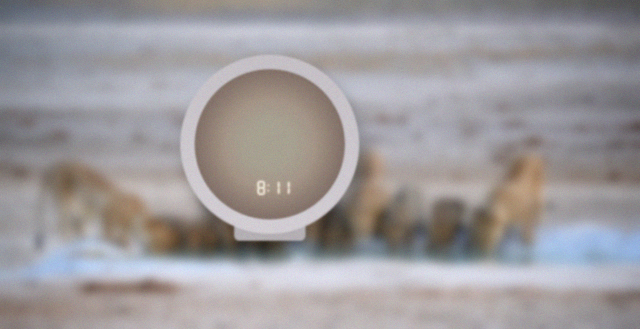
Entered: 8 h 11 min
